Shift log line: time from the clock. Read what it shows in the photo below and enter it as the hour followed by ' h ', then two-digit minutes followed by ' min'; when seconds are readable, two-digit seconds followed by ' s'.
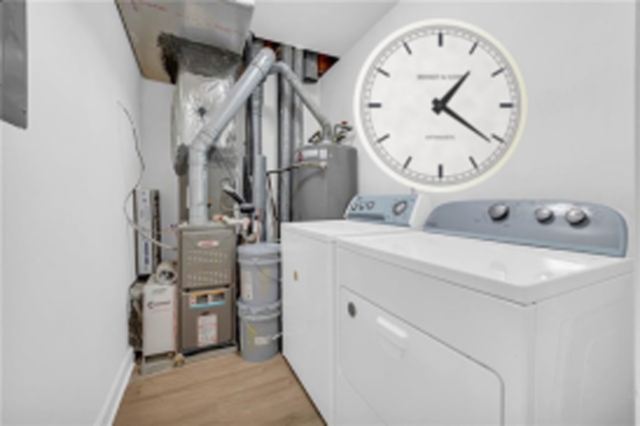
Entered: 1 h 21 min
